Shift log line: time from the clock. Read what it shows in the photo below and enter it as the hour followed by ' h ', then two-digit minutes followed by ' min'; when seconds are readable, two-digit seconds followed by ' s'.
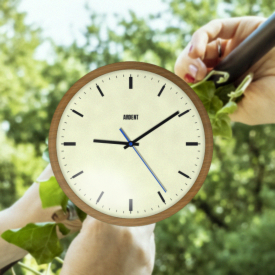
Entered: 9 h 09 min 24 s
